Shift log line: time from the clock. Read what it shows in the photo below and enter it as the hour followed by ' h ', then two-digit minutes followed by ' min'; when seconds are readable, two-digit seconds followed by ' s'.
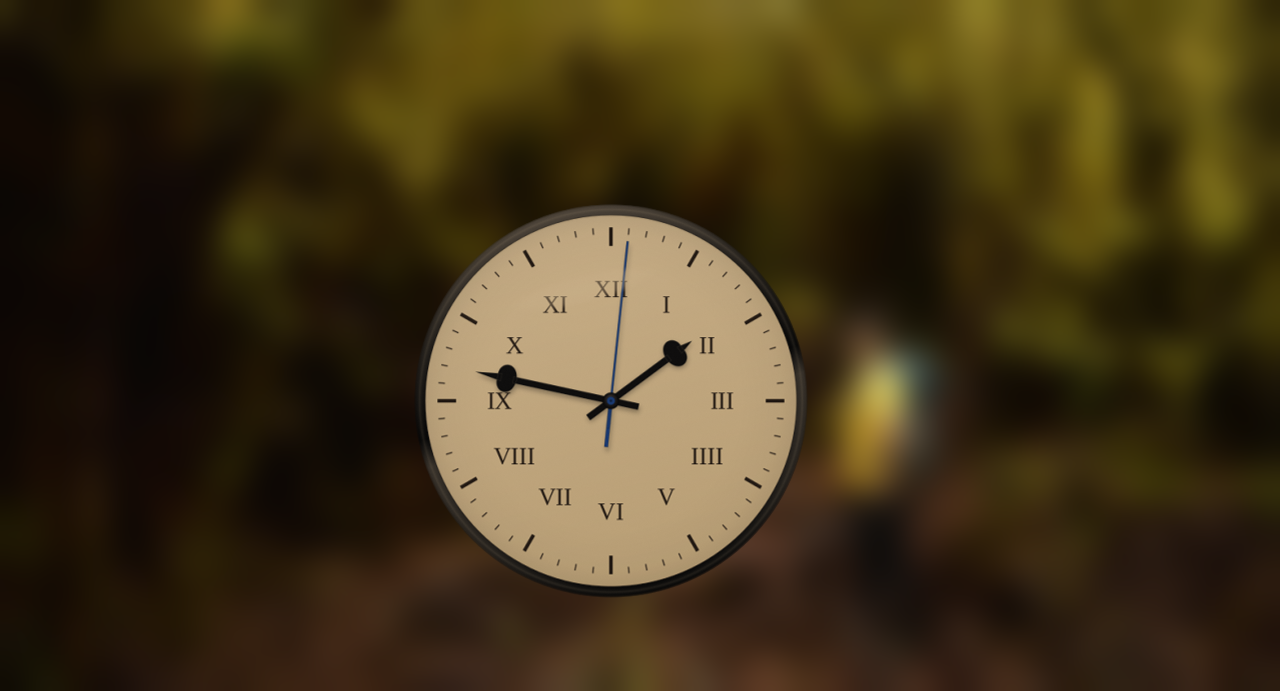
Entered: 1 h 47 min 01 s
